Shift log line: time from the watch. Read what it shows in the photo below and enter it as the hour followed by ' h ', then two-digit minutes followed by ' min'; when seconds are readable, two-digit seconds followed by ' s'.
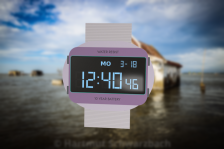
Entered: 12 h 40 min 46 s
